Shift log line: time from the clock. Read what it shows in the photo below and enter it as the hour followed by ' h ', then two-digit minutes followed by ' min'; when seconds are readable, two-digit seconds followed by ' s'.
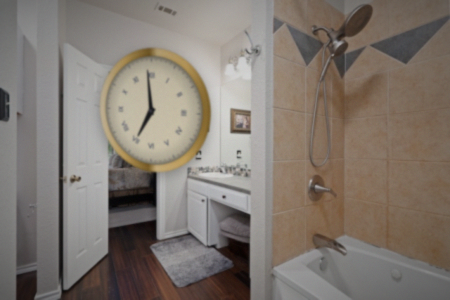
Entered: 6 h 59 min
